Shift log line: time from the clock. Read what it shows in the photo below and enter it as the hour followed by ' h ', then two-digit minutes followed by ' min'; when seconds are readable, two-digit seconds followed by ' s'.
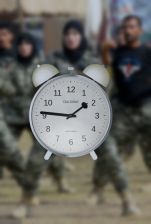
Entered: 1 h 46 min
